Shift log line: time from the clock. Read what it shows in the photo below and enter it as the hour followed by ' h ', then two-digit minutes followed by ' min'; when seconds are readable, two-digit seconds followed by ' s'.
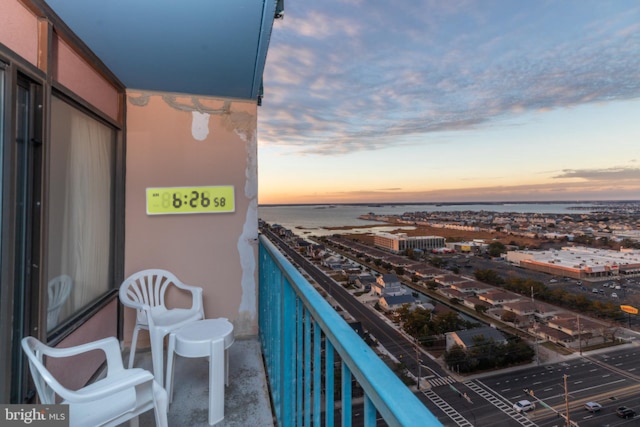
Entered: 6 h 26 min
